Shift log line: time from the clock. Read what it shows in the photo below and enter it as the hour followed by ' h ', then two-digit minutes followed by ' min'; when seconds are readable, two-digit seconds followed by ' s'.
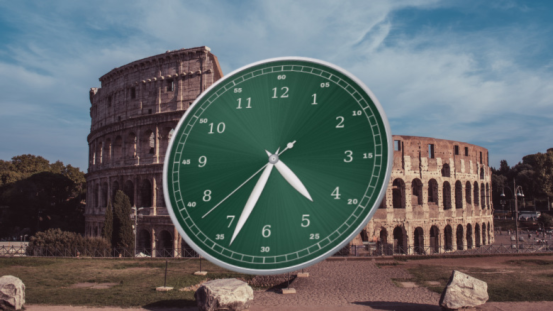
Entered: 4 h 33 min 38 s
